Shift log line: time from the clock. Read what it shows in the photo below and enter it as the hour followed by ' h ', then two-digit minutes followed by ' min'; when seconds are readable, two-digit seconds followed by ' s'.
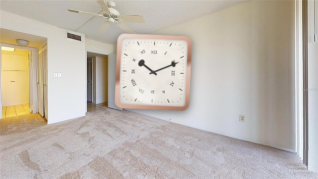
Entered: 10 h 11 min
